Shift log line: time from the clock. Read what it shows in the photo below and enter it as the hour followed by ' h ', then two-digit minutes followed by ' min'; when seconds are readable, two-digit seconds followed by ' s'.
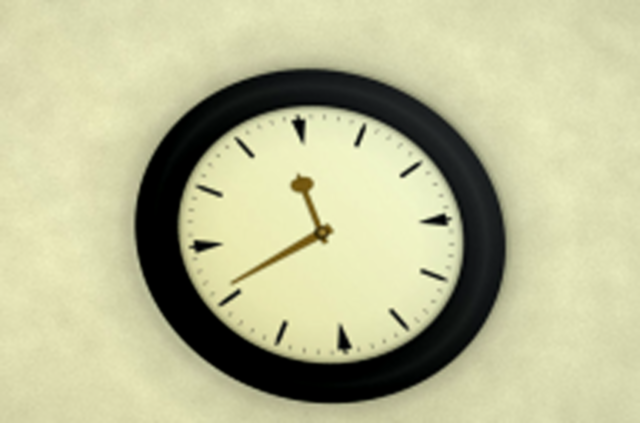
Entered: 11 h 41 min
